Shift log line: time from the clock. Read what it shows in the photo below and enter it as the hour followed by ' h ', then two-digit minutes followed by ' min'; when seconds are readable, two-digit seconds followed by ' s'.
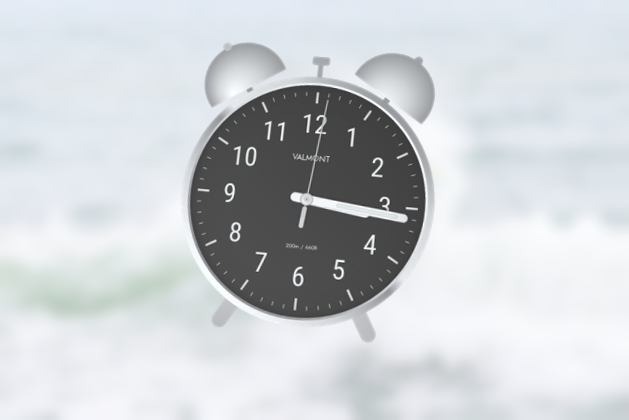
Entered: 3 h 16 min 01 s
